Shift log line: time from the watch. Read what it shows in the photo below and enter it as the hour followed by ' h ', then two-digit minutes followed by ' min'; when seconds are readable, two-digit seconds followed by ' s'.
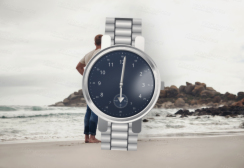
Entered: 6 h 01 min
